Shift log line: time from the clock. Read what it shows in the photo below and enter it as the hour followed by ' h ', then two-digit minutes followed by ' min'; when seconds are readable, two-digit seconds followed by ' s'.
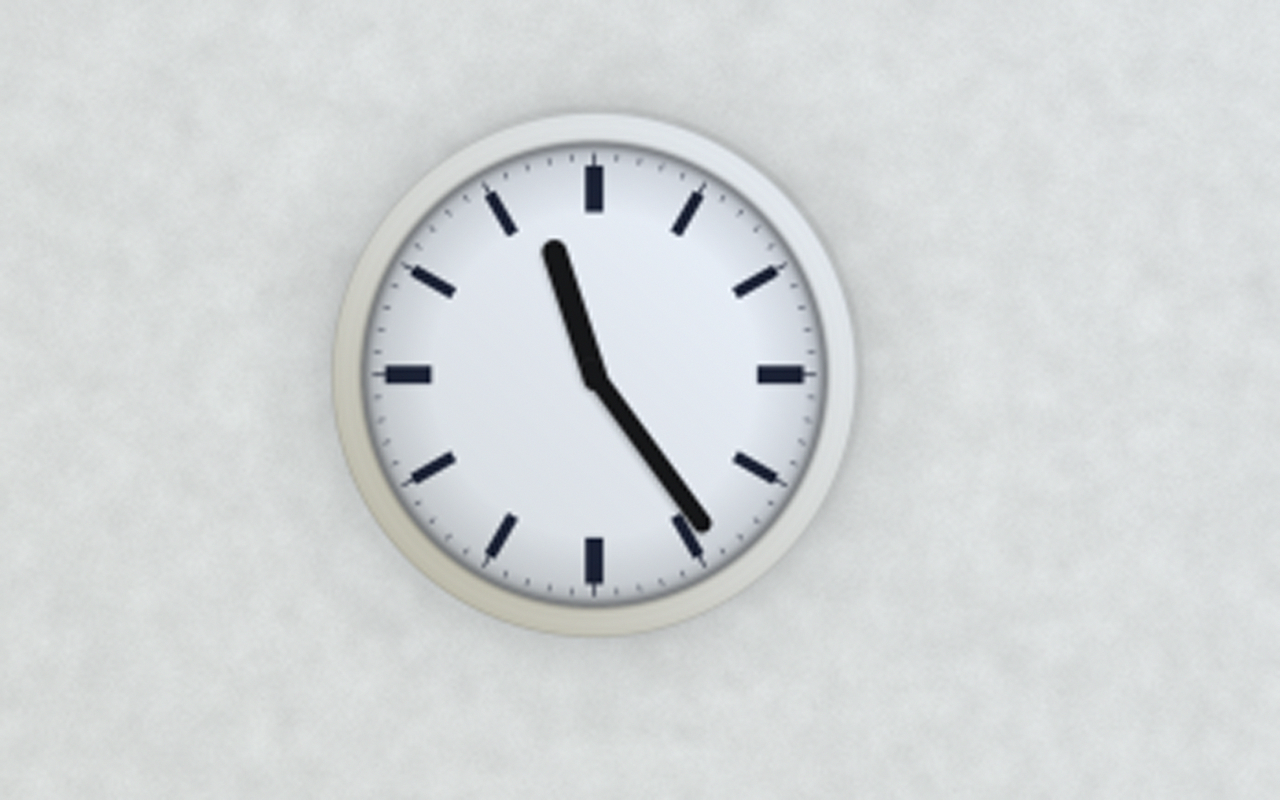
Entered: 11 h 24 min
